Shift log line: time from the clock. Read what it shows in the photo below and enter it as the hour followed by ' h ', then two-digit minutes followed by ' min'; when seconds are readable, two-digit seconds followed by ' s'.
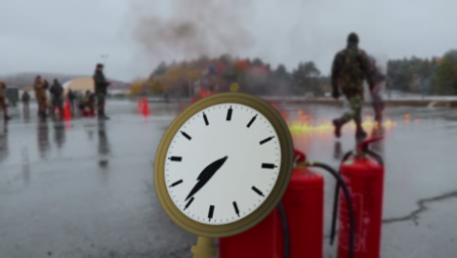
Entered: 7 h 36 min
